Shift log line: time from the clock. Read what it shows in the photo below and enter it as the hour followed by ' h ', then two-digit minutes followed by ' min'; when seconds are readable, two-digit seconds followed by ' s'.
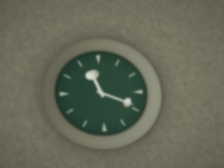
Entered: 11 h 19 min
